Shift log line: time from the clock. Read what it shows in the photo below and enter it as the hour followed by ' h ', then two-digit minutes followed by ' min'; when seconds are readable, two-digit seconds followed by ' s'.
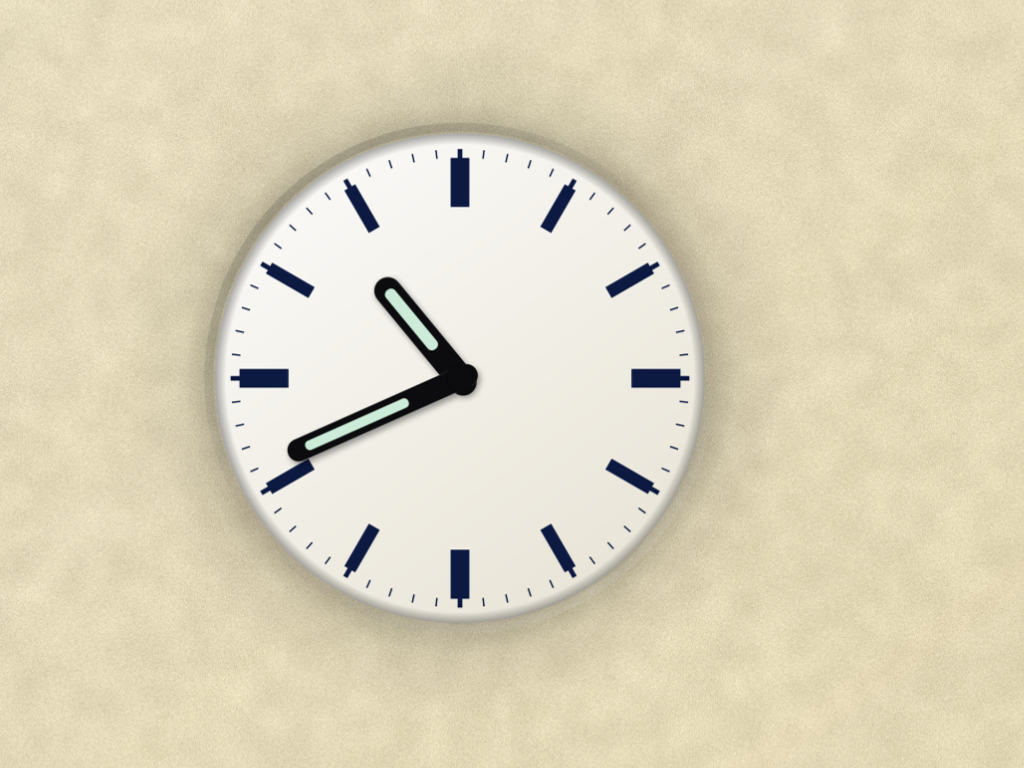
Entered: 10 h 41 min
